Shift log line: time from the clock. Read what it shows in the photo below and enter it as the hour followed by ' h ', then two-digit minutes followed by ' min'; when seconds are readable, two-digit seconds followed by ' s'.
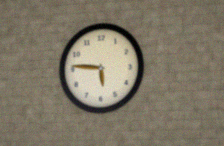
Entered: 5 h 46 min
